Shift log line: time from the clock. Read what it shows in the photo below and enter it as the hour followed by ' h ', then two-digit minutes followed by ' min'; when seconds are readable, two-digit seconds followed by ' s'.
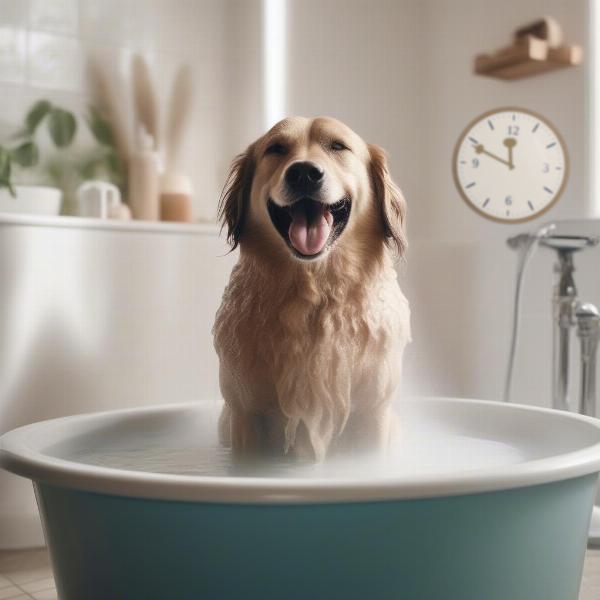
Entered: 11 h 49 min
